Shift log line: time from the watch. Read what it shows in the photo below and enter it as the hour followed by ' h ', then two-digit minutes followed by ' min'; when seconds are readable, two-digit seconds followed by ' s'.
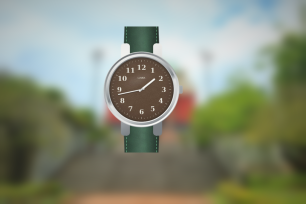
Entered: 1 h 43 min
